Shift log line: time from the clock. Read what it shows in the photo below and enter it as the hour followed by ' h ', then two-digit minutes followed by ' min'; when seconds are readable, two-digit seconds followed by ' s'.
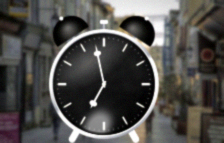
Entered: 6 h 58 min
